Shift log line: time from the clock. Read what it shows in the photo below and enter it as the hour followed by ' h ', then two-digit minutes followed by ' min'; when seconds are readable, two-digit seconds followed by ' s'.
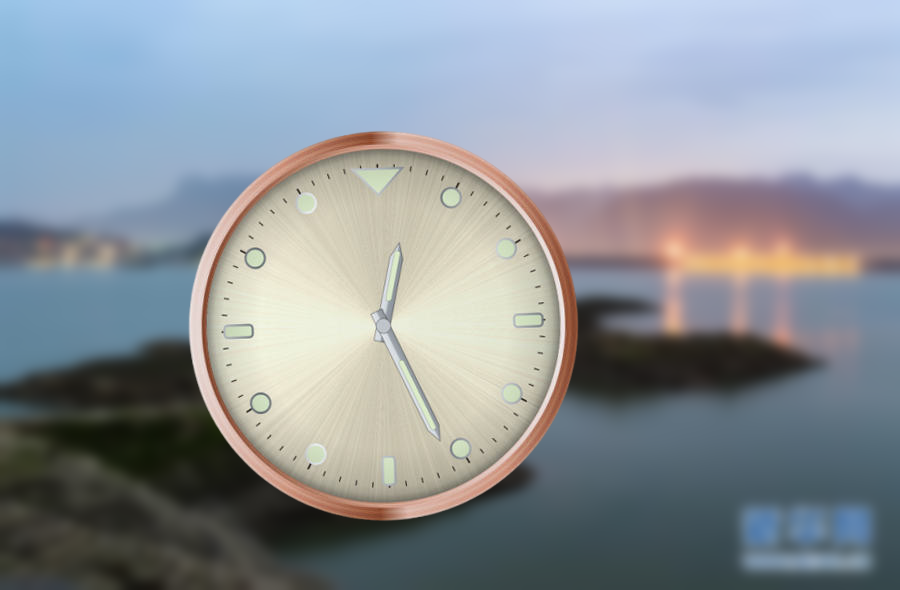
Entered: 12 h 26 min
